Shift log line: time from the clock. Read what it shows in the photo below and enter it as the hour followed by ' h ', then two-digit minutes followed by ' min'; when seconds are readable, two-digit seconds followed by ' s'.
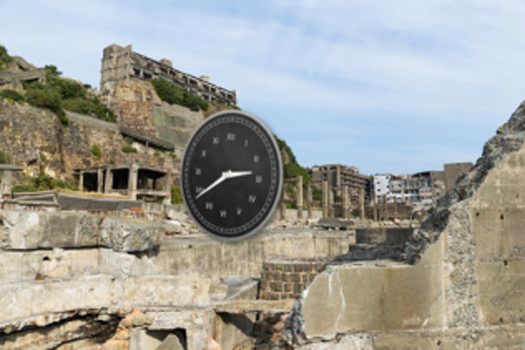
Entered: 2 h 39 min
